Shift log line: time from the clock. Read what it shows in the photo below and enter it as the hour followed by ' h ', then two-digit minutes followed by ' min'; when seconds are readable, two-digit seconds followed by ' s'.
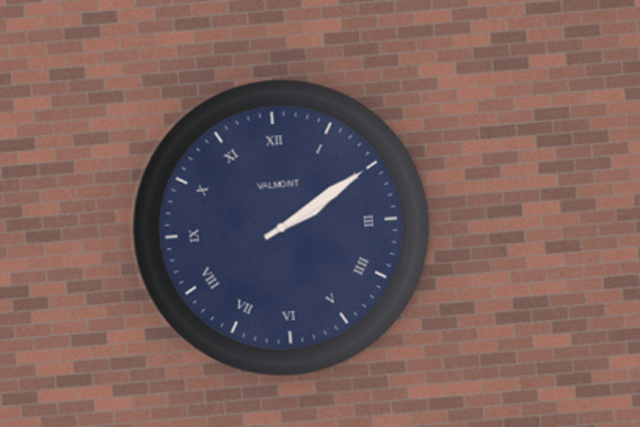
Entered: 2 h 10 min
